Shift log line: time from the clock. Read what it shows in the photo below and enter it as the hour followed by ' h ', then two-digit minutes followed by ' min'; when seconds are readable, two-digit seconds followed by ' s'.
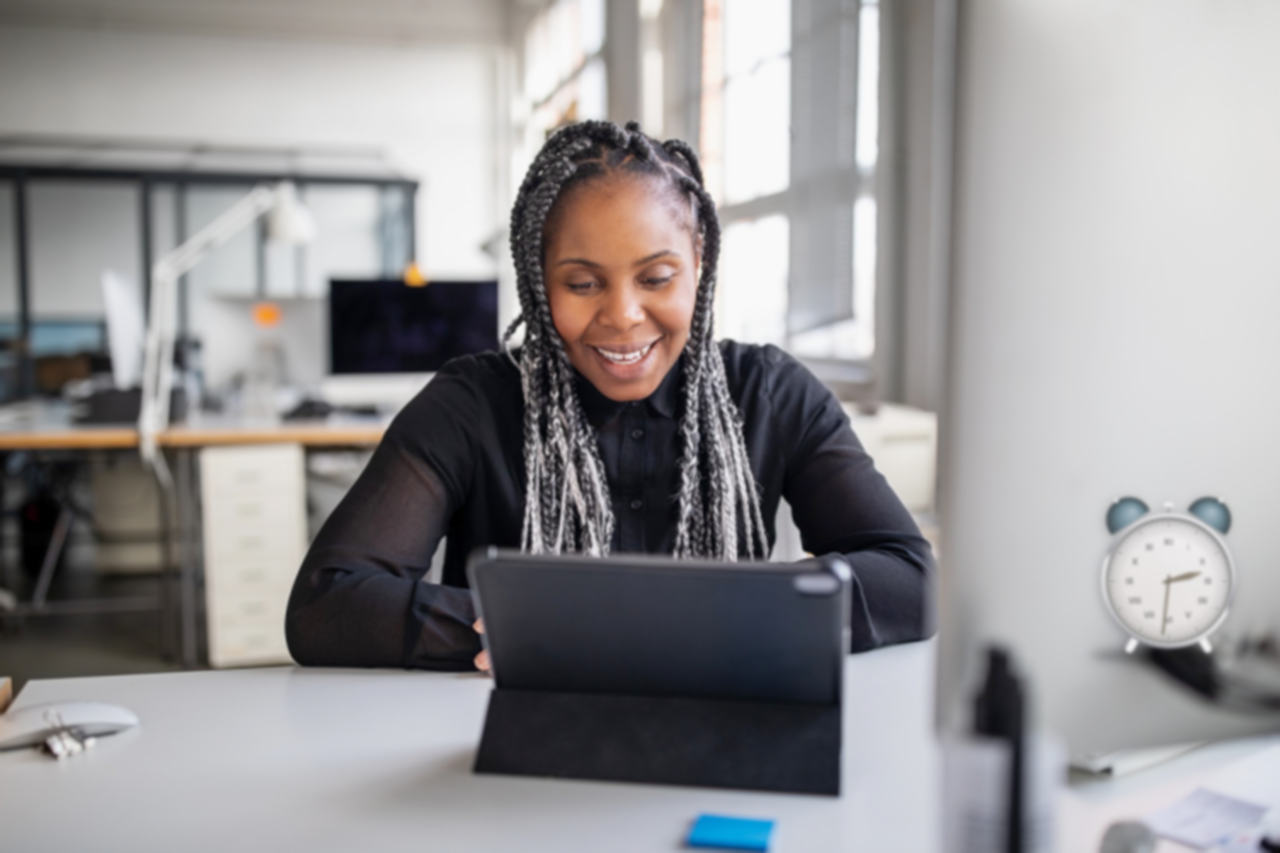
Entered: 2 h 31 min
